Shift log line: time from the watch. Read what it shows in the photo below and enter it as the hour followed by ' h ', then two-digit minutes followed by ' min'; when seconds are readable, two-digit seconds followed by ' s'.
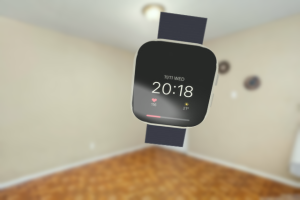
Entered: 20 h 18 min
